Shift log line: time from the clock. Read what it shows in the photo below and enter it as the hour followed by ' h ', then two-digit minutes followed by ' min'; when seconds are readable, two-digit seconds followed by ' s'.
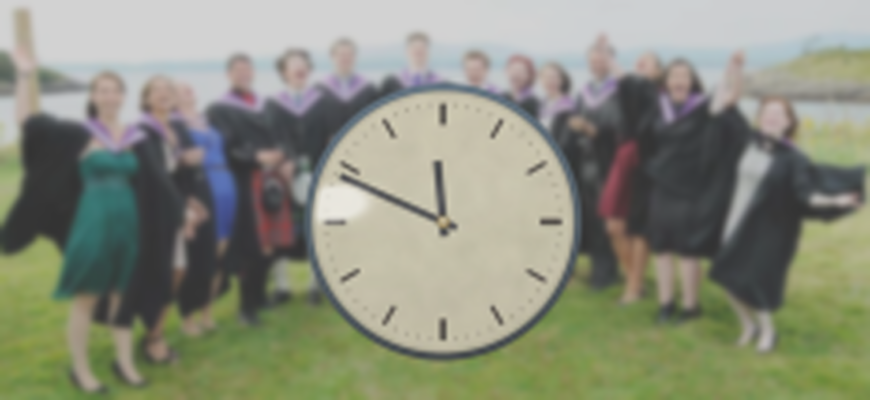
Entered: 11 h 49 min
